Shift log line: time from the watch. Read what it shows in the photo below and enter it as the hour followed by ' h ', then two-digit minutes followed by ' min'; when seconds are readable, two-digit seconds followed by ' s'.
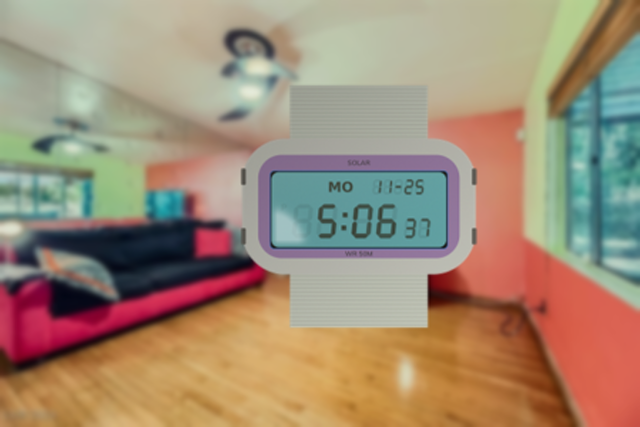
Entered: 5 h 06 min 37 s
